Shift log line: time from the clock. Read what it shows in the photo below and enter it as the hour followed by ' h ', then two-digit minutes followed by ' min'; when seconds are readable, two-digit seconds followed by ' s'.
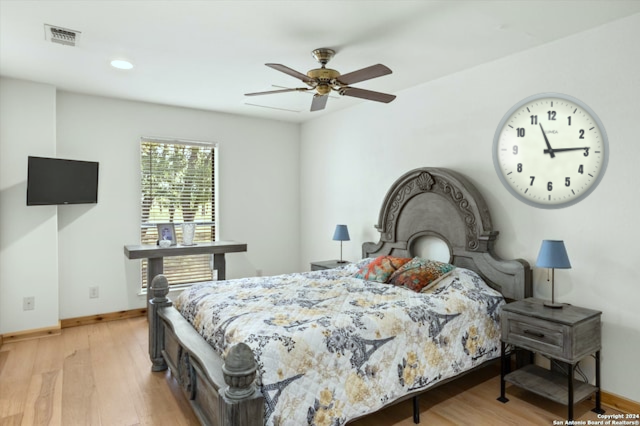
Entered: 11 h 14 min
